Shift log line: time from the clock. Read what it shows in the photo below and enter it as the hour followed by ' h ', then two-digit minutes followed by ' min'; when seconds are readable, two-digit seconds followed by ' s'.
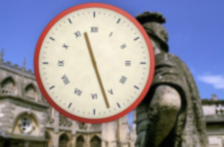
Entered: 11 h 27 min
